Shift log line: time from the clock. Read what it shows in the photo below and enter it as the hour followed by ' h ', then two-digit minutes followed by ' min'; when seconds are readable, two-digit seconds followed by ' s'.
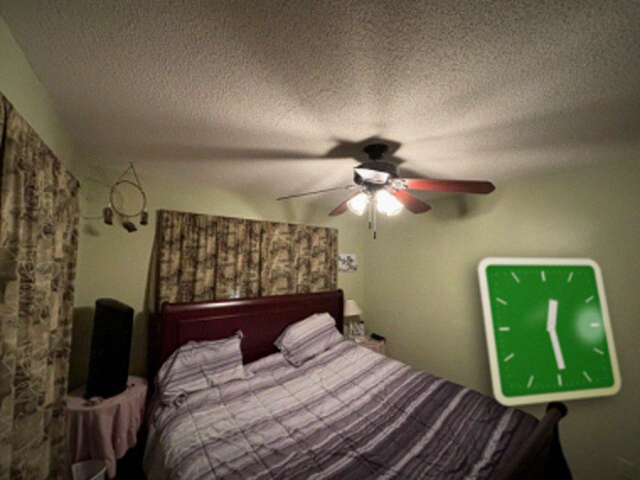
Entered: 12 h 29 min
